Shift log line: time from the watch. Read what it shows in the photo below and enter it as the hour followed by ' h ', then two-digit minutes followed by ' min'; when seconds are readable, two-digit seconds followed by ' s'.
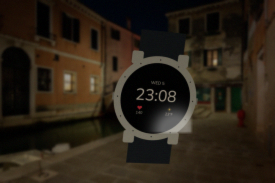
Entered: 23 h 08 min
